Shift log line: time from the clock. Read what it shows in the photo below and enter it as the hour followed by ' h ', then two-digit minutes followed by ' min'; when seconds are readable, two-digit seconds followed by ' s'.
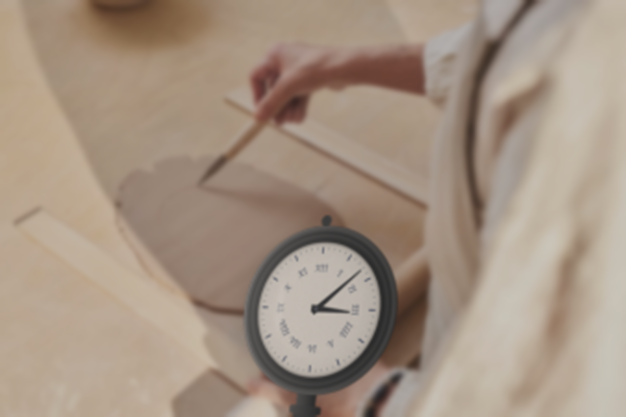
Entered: 3 h 08 min
